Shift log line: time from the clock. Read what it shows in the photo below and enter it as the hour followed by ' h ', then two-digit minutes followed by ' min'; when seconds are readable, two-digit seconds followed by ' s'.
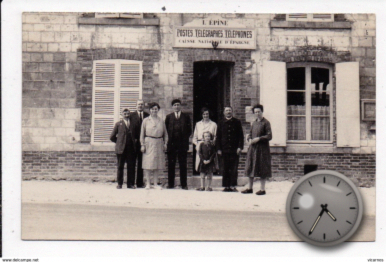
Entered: 4 h 35 min
